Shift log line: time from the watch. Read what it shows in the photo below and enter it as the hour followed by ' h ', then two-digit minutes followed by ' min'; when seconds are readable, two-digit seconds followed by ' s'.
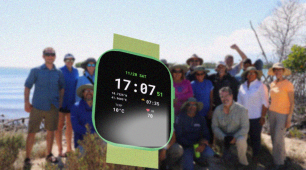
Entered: 17 h 07 min
